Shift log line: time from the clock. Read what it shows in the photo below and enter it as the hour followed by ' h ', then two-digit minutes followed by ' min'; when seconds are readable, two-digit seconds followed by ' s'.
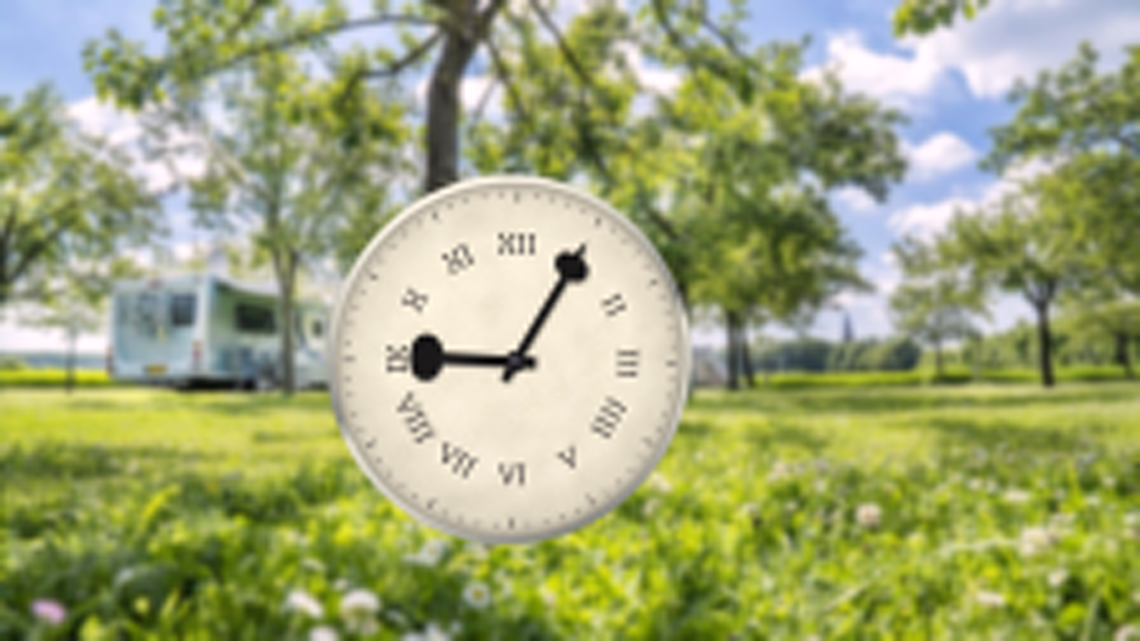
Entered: 9 h 05 min
